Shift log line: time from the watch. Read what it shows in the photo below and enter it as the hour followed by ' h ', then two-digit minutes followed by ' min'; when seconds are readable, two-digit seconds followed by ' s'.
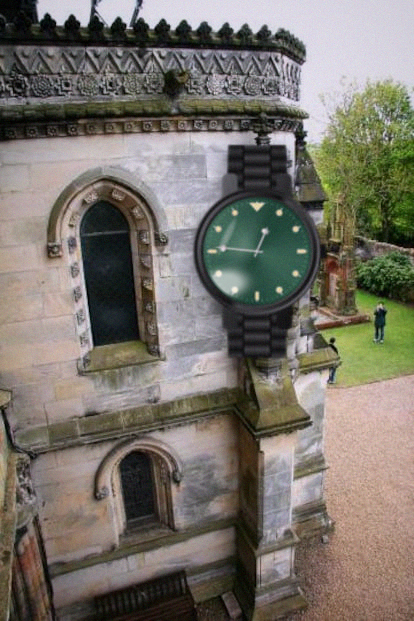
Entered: 12 h 46 min
